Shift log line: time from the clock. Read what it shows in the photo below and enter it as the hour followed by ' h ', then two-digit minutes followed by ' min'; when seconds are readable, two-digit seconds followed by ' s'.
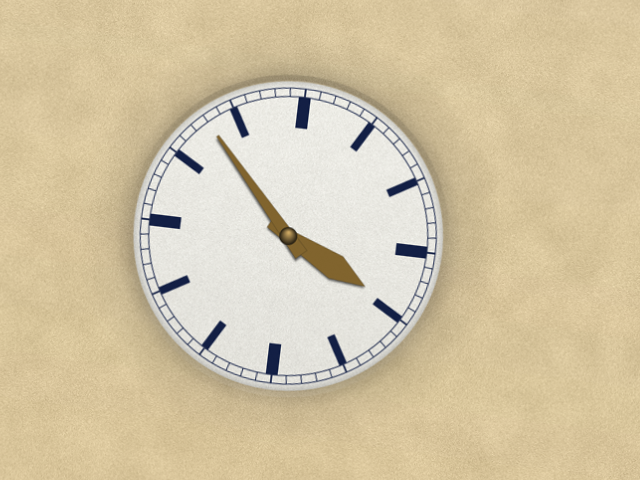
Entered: 3 h 53 min
